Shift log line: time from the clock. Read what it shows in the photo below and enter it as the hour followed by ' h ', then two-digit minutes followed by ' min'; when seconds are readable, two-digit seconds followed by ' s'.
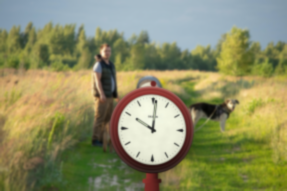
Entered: 10 h 01 min
